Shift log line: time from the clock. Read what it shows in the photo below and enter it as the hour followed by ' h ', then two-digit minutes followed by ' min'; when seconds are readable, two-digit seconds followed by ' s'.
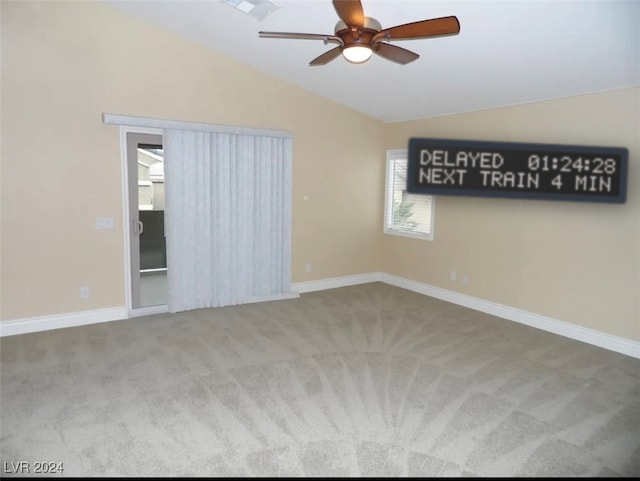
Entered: 1 h 24 min 28 s
